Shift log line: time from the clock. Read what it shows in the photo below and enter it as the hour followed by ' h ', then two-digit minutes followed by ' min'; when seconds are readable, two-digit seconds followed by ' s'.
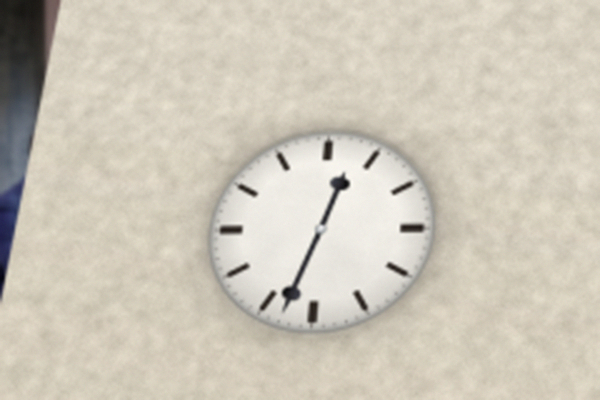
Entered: 12 h 33 min
